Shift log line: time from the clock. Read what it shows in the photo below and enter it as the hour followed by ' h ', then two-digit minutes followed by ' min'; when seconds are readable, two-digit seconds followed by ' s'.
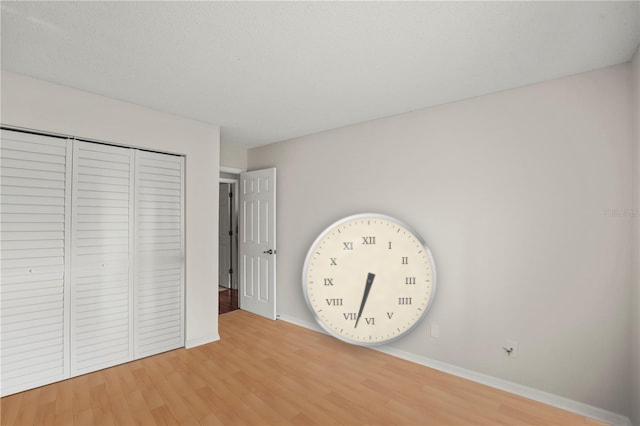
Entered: 6 h 33 min
